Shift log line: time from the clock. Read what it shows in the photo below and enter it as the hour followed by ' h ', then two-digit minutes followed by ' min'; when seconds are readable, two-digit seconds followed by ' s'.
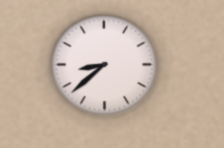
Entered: 8 h 38 min
